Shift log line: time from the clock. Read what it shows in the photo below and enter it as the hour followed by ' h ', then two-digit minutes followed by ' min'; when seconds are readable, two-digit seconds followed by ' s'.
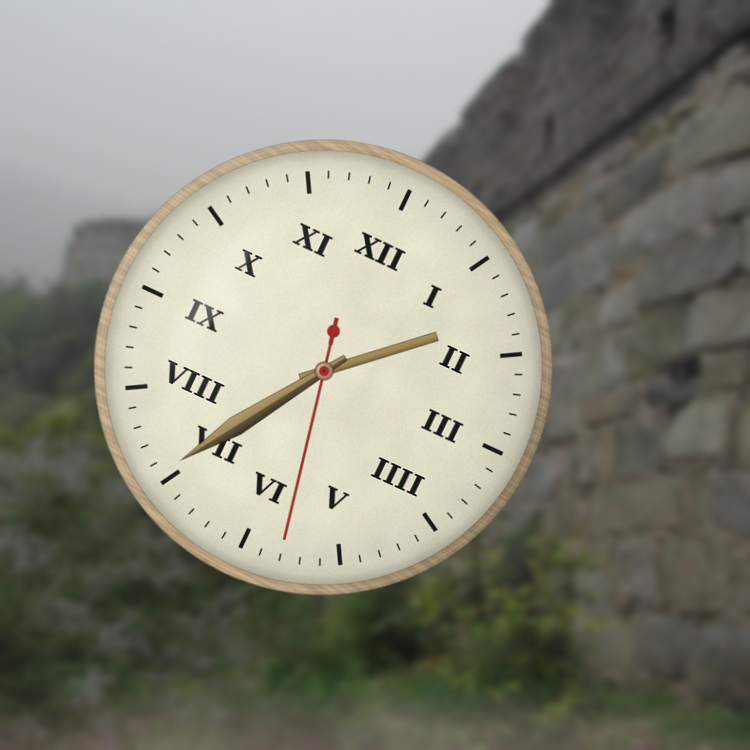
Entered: 1 h 35 min 28 s
